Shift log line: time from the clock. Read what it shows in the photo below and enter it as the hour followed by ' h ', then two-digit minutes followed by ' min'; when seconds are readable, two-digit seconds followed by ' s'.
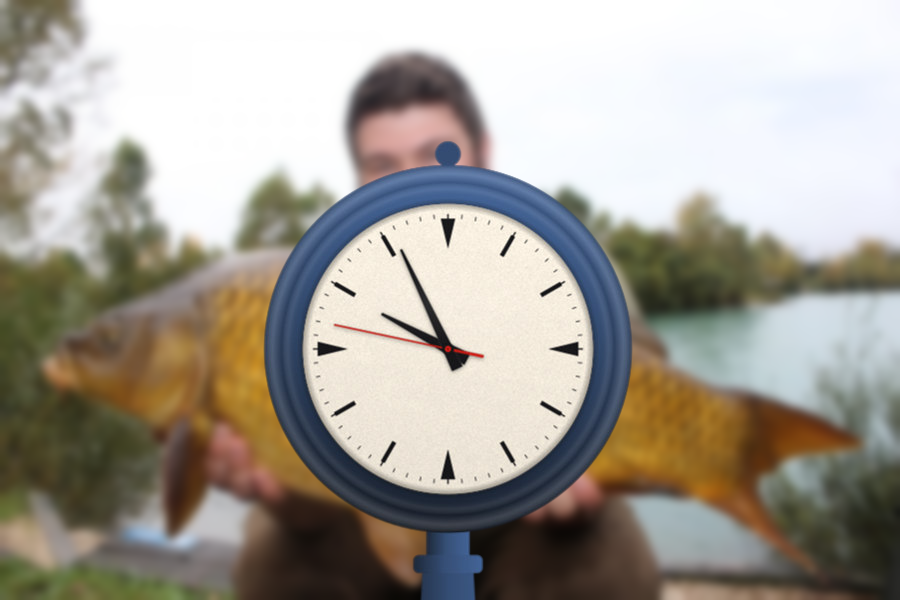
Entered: 9 h 55 min 47 s
